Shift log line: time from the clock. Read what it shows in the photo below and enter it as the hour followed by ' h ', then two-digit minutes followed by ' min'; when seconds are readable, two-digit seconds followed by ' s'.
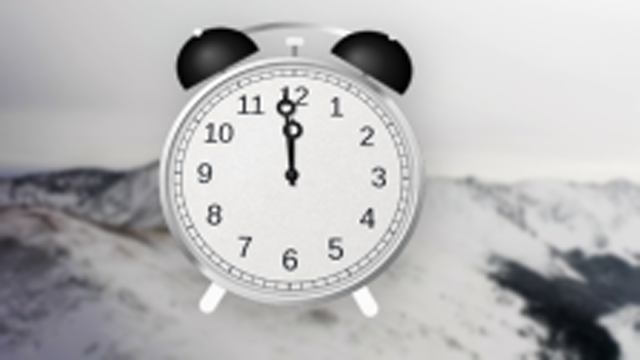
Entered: 11 h 59 min
